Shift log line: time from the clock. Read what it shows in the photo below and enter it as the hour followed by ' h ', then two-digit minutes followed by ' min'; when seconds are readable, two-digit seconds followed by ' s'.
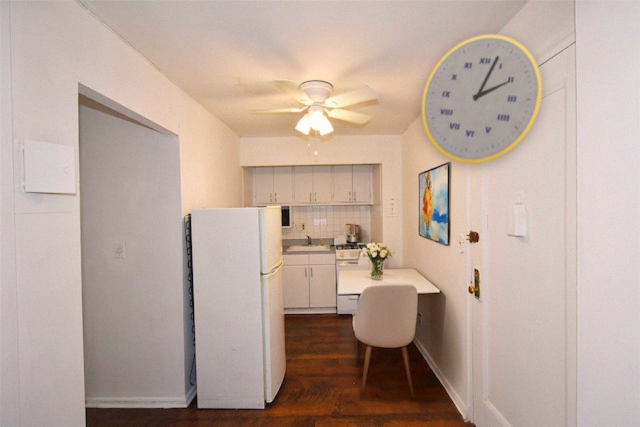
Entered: 2 h 03 min
